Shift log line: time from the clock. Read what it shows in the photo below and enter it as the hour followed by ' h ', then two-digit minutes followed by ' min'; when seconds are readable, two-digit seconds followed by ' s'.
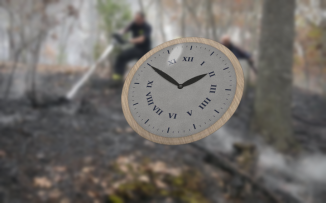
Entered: 1 h 50 min
